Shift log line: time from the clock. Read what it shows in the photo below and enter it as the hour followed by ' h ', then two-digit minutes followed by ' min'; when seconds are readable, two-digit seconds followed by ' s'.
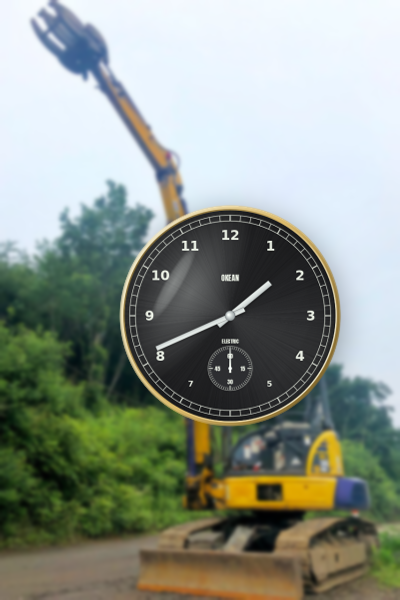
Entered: 1 h 41 min
